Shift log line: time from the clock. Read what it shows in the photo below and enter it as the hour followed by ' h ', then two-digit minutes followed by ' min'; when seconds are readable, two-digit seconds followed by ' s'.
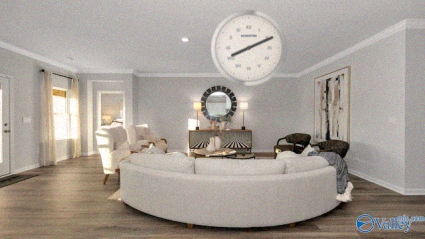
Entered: 8 h 11 min
